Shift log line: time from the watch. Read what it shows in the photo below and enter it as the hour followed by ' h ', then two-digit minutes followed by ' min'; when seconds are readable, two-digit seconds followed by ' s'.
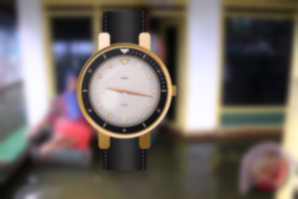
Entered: 9 h 17 min
